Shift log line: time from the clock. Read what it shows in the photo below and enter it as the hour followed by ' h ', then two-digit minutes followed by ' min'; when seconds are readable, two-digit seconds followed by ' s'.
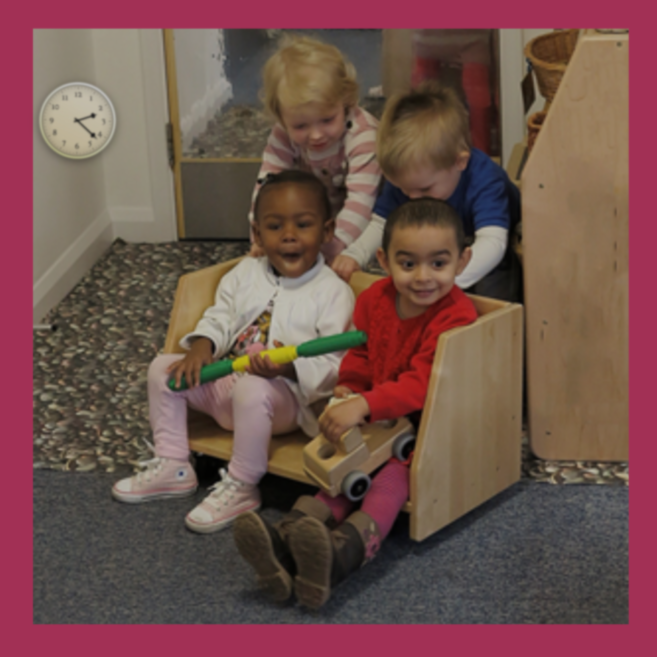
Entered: 2 h 22 min
